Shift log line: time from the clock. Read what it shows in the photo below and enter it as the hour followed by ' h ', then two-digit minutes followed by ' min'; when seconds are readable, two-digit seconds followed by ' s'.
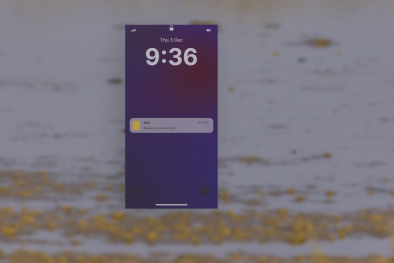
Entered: 9 h 36 min
